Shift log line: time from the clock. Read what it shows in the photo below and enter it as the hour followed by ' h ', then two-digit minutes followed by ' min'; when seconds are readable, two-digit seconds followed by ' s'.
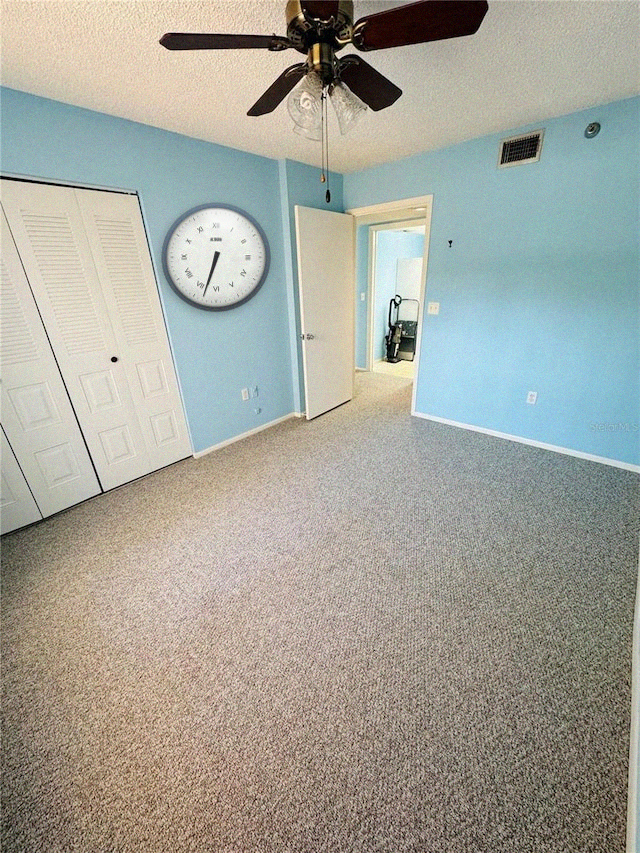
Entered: 6 h 33 min
